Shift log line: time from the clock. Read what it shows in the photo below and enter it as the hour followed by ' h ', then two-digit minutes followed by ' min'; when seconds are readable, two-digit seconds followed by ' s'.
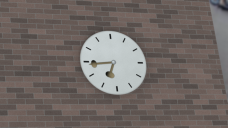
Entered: 6 h 44 min
